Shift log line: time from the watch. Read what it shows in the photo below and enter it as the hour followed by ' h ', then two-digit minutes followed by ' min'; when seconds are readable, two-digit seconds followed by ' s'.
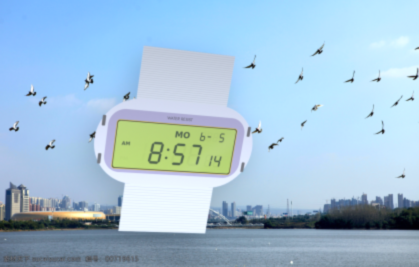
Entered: 8 h 57 min 14 s
